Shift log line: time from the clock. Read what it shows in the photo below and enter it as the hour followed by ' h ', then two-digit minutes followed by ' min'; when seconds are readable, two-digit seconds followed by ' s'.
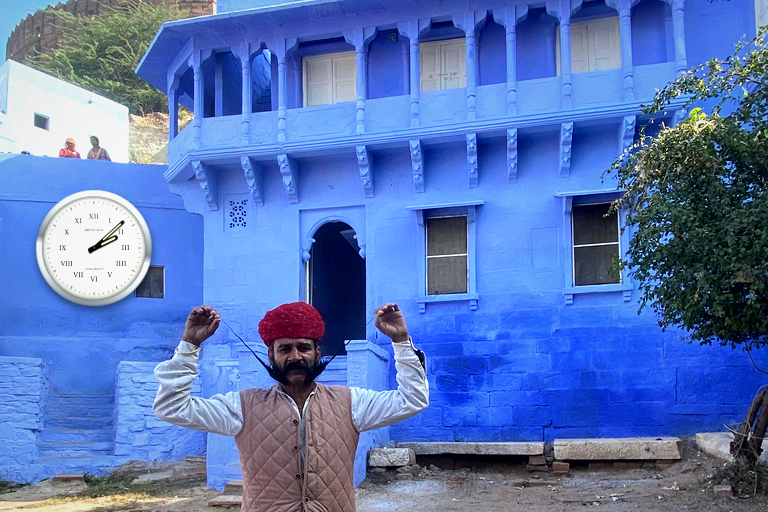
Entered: 2 h 08 min
